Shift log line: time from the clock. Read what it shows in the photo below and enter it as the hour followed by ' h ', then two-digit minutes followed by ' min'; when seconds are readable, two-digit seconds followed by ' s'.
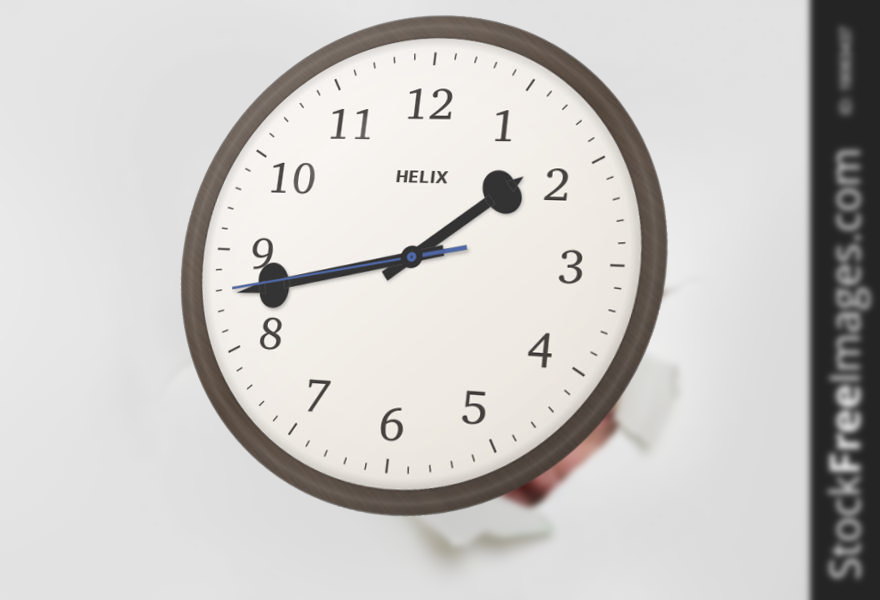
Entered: 1 h 42 min 43 s
